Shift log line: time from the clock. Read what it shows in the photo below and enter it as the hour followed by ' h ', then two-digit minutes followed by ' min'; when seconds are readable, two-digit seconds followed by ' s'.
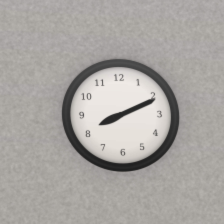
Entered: 8 h 11 min
